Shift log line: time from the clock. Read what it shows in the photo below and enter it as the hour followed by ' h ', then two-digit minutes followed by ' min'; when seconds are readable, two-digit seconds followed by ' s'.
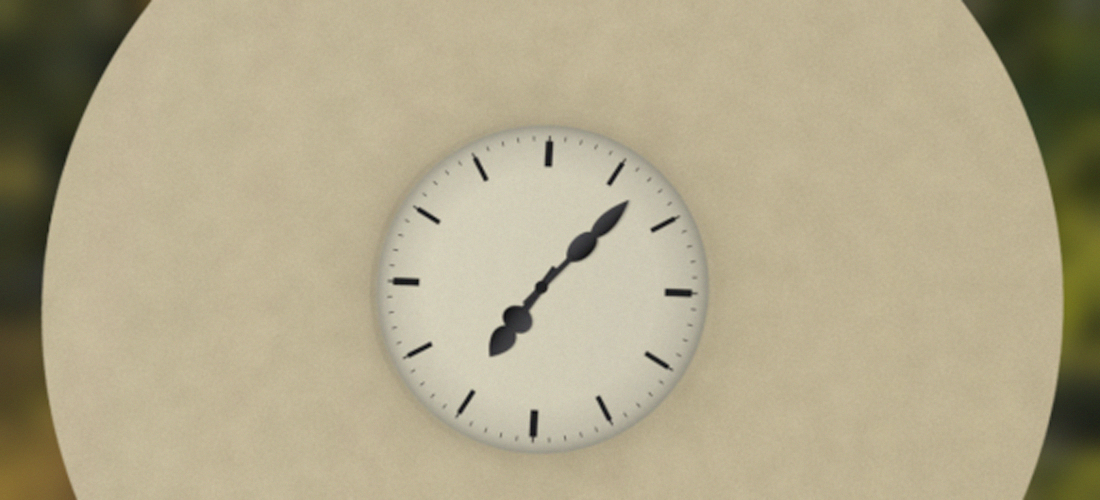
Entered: 7 h 07 min
